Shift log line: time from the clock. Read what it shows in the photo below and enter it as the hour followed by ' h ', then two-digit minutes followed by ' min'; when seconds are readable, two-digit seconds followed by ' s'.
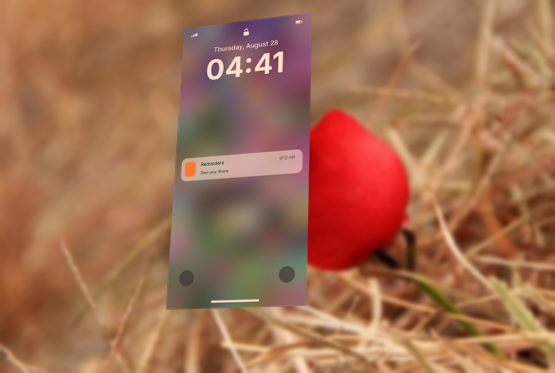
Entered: 4 h 41 min
